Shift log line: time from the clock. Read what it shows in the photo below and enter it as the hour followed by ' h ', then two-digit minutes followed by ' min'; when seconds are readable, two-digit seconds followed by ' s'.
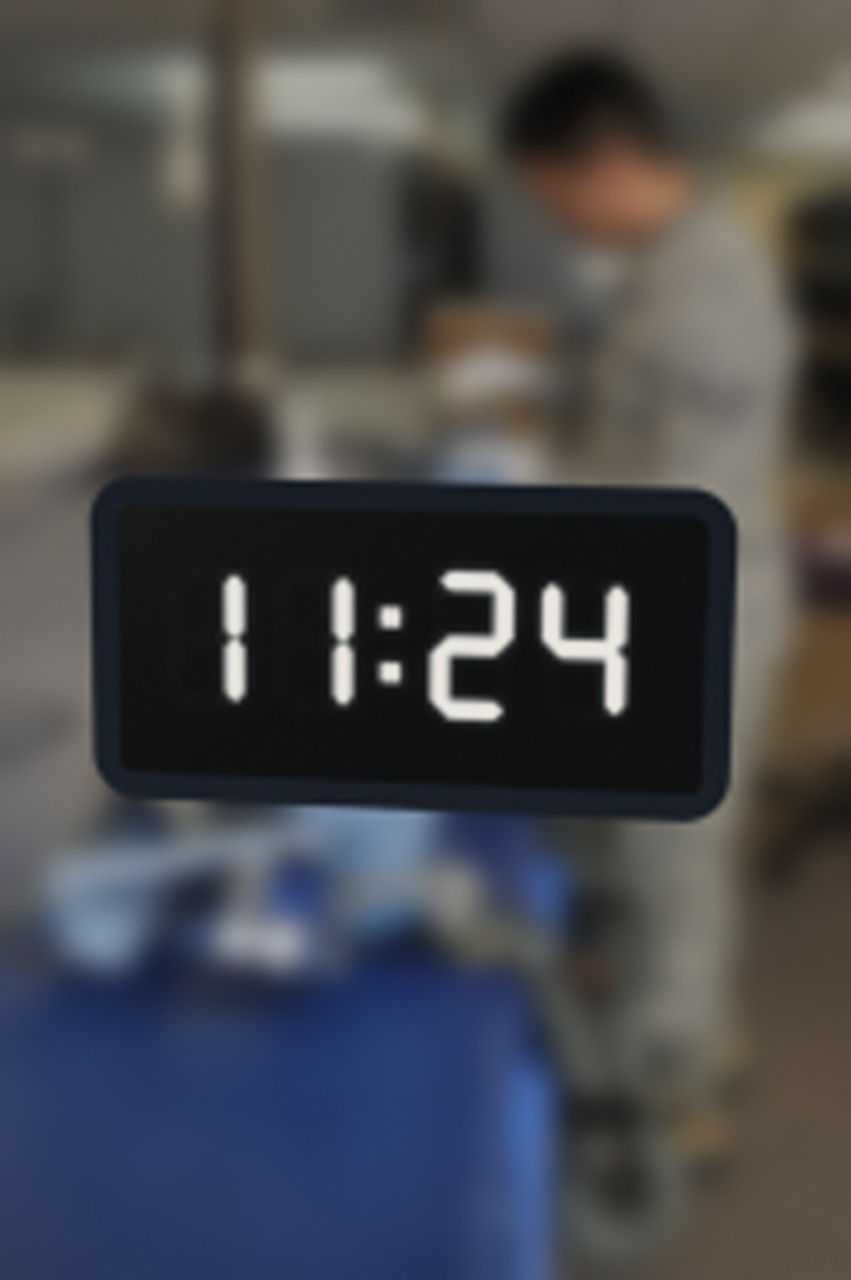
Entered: 11 h 24 min
